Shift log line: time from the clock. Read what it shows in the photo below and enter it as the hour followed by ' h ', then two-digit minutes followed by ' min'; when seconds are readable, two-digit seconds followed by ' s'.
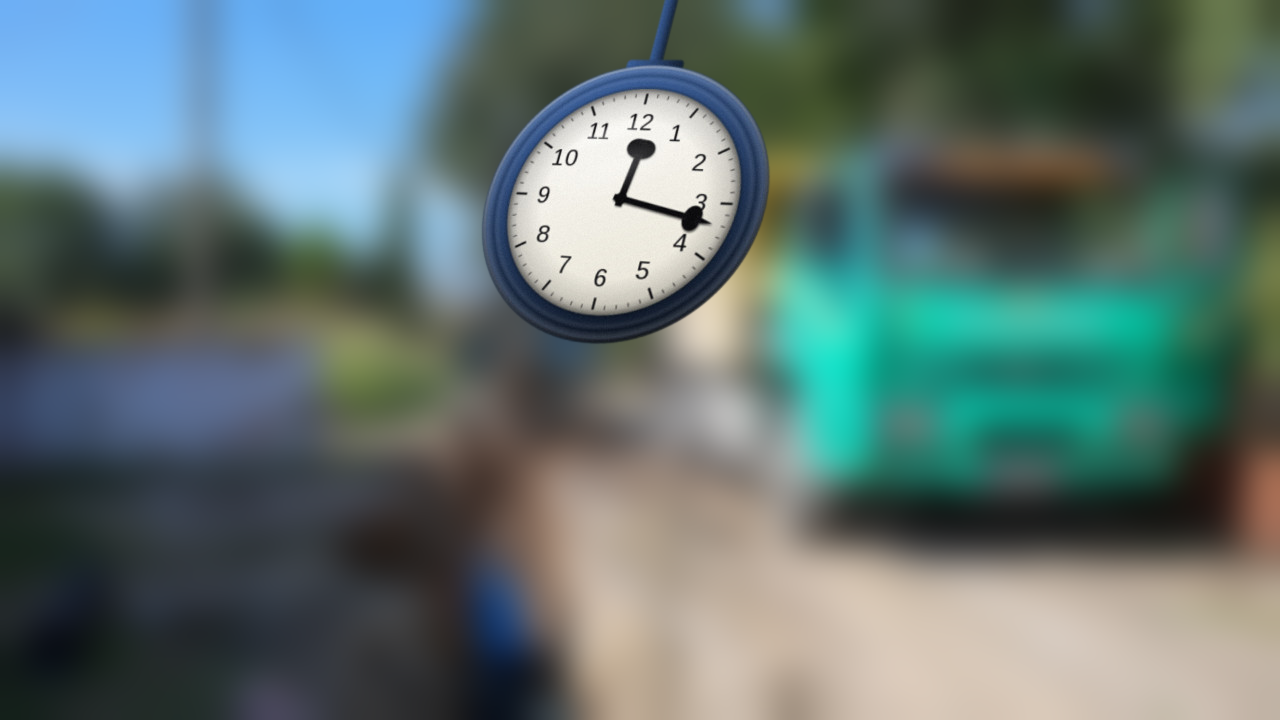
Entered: 12 h 17 min
